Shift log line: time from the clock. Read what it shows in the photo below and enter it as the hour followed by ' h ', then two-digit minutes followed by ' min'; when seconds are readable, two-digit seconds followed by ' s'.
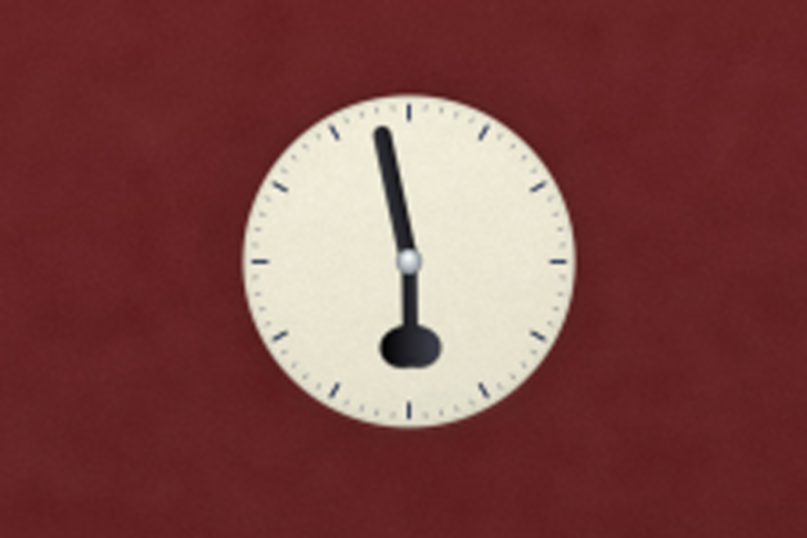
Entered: 5 h 58 min
